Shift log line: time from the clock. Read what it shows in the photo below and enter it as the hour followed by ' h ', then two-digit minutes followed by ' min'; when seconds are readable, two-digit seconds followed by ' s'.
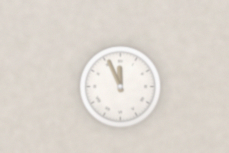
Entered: 11 h 56 min
